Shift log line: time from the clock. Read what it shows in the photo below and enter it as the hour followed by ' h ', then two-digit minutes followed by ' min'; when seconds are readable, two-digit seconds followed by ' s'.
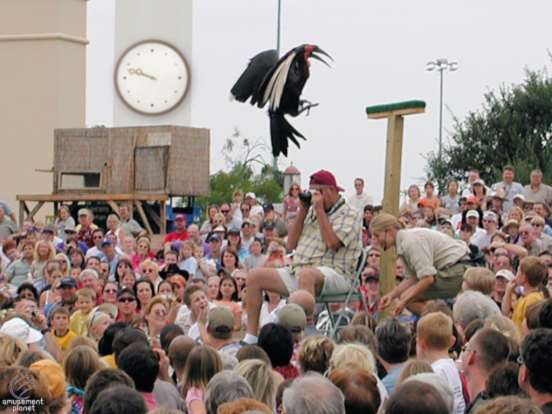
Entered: 9 h 48 min
